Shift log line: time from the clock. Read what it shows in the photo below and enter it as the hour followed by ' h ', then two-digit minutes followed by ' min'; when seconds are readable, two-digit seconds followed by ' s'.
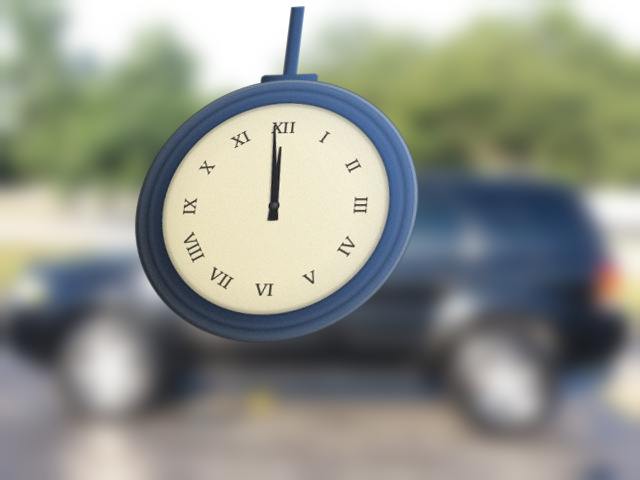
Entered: 11 h 59 min
